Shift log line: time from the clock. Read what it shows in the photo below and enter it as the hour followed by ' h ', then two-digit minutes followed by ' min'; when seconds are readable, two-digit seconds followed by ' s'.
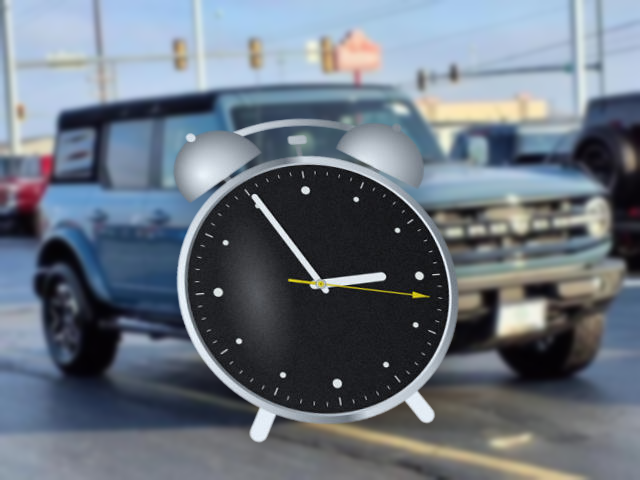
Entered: 2 h 55 min 17 s
